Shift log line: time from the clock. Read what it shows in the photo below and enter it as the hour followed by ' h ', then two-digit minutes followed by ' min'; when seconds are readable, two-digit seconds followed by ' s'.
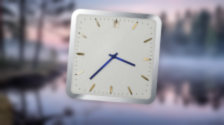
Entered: 3 h 37 min
